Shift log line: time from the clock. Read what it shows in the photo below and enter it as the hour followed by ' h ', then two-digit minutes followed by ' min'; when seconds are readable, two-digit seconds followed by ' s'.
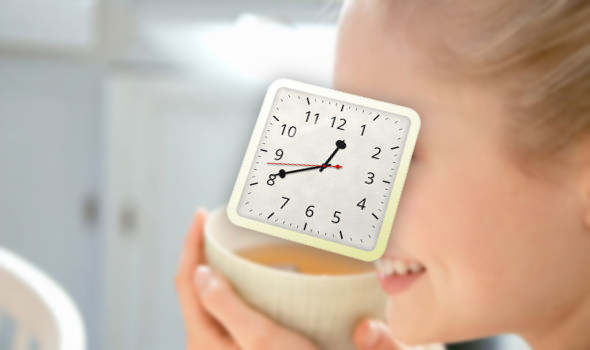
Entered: 12 h 40 min 43 s
